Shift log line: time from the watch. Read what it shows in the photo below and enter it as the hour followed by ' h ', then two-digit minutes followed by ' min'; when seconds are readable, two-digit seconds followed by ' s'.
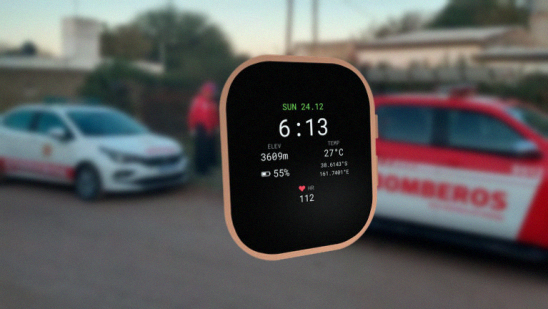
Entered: 6 h 13 min
